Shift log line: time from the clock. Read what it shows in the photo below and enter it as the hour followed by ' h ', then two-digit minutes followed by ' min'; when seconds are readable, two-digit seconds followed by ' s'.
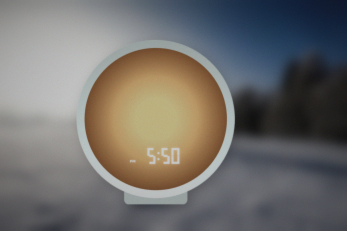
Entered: 5 h 50 min
